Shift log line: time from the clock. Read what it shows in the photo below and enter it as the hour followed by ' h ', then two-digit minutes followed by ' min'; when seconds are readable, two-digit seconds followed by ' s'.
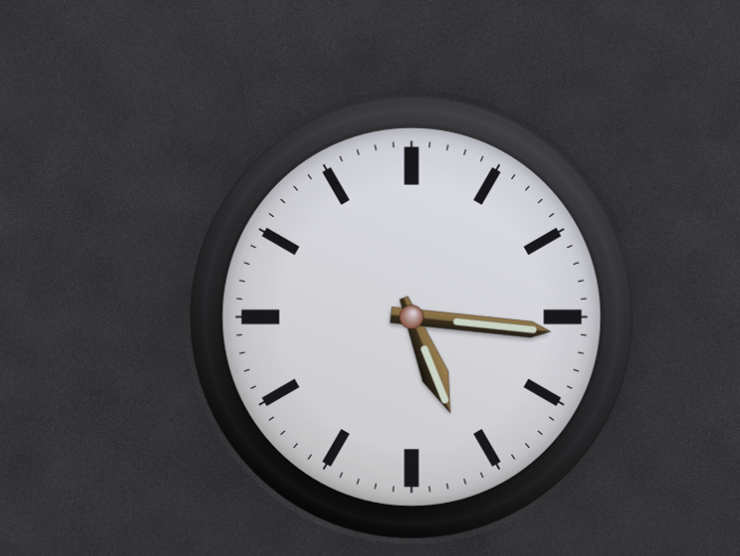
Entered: 5 h 16 min
